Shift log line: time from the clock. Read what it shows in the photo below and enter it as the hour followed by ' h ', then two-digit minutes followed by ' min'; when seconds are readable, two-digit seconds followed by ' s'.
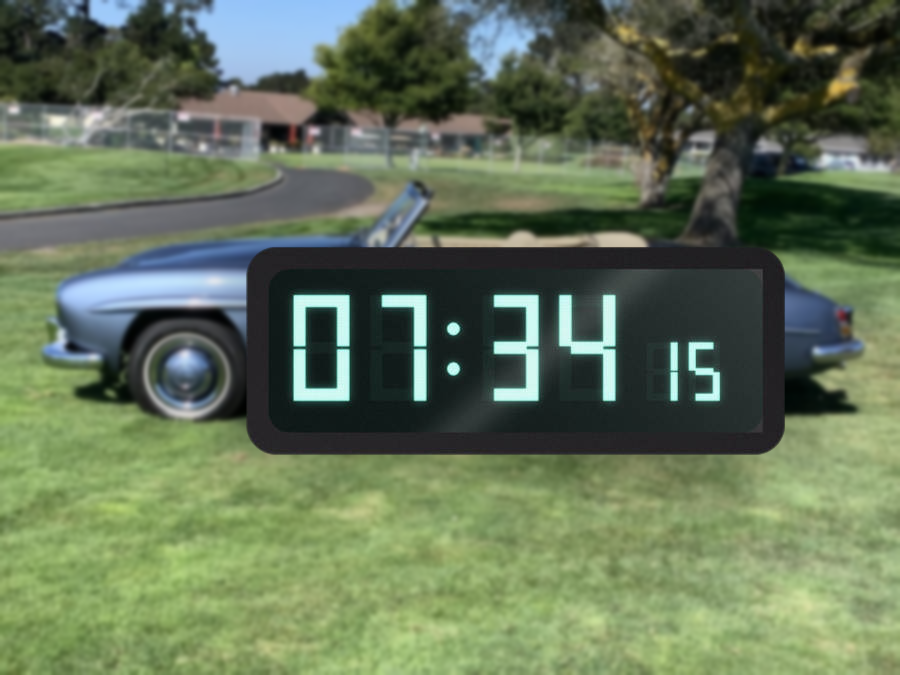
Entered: 7 h 34 min 15 s
